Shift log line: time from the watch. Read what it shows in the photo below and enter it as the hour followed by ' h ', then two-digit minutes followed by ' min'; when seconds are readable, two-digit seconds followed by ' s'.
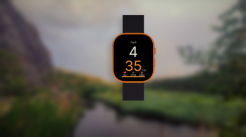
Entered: 4 h 35 min
